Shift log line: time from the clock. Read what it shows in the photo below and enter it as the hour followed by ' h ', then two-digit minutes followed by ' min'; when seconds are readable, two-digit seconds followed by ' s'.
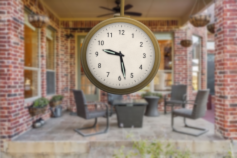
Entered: 9 h 28 min
